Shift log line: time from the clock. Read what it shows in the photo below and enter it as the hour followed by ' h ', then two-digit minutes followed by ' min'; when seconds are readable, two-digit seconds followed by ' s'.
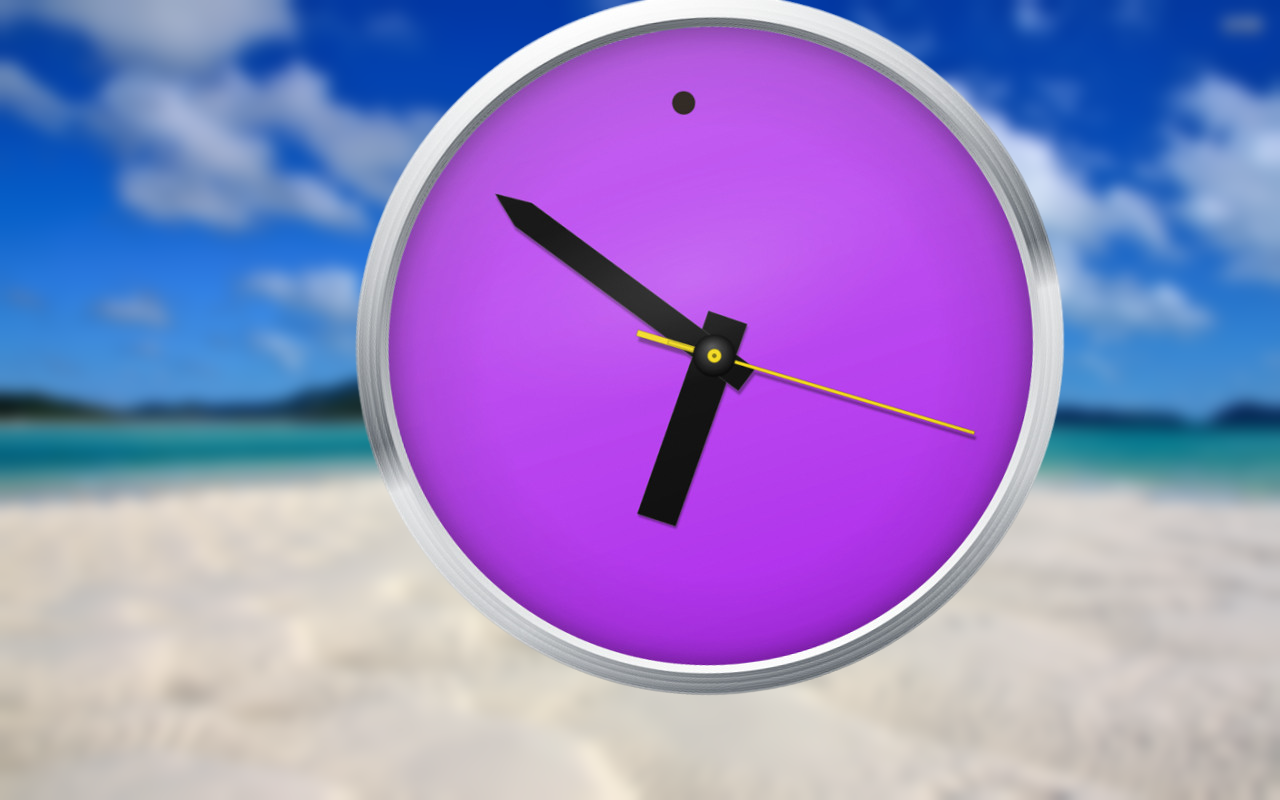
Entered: 6 h 52 min 19 s
